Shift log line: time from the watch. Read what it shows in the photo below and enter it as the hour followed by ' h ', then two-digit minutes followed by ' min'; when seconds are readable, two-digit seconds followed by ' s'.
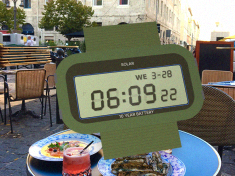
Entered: 6 h 09 min 22 s
